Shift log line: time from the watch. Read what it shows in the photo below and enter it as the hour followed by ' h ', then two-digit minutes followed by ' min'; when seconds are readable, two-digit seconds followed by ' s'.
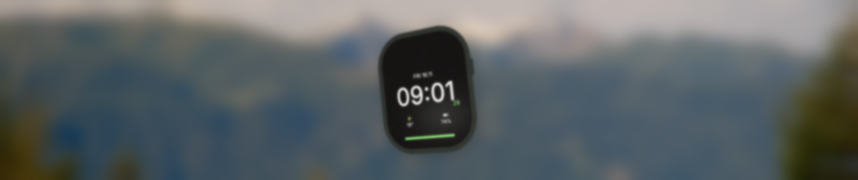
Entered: 9 h 01 min
